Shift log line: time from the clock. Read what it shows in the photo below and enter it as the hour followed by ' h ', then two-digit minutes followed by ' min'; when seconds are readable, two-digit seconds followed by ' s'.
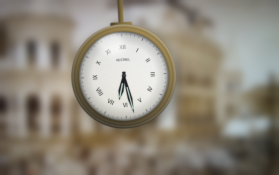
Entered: 6 h 28 min
